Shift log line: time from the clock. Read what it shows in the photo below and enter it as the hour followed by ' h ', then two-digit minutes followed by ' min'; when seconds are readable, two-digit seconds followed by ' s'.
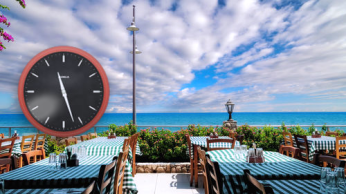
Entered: 11 h 27 min
